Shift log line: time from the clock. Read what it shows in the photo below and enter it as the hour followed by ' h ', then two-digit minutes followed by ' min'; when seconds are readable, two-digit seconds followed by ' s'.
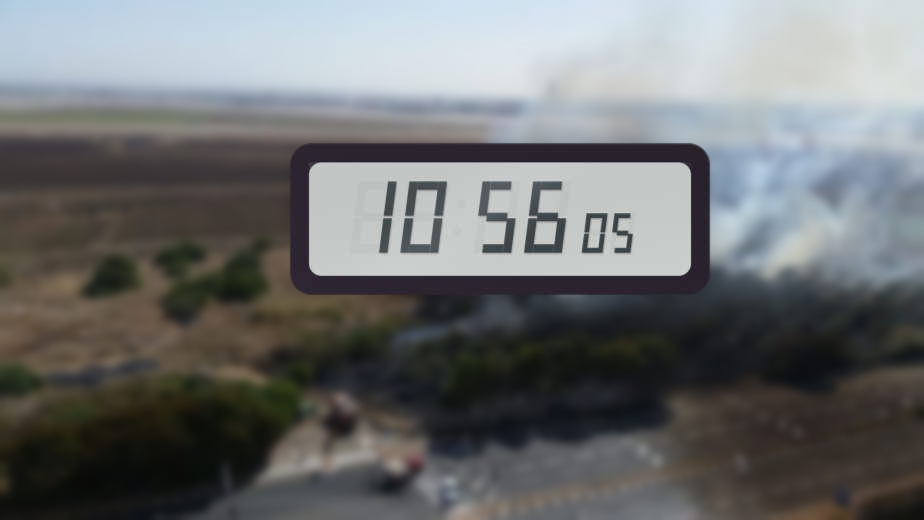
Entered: 10 h 56 min 05 s
